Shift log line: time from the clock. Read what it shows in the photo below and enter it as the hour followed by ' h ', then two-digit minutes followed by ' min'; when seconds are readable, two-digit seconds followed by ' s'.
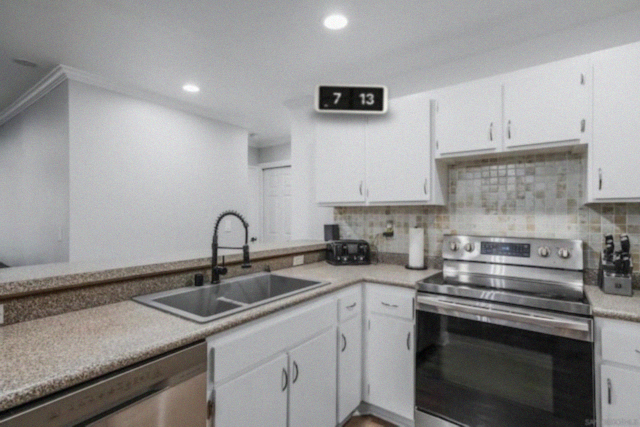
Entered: 7 h 13 min
